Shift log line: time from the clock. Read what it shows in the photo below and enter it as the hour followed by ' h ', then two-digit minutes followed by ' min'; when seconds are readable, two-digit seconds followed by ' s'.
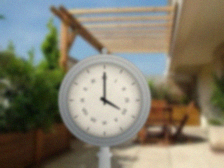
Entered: 4 h 00 min
